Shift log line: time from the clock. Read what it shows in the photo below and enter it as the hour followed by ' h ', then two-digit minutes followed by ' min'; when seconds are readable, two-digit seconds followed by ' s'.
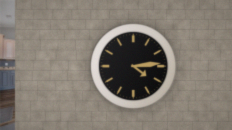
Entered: 4 h 14 min
